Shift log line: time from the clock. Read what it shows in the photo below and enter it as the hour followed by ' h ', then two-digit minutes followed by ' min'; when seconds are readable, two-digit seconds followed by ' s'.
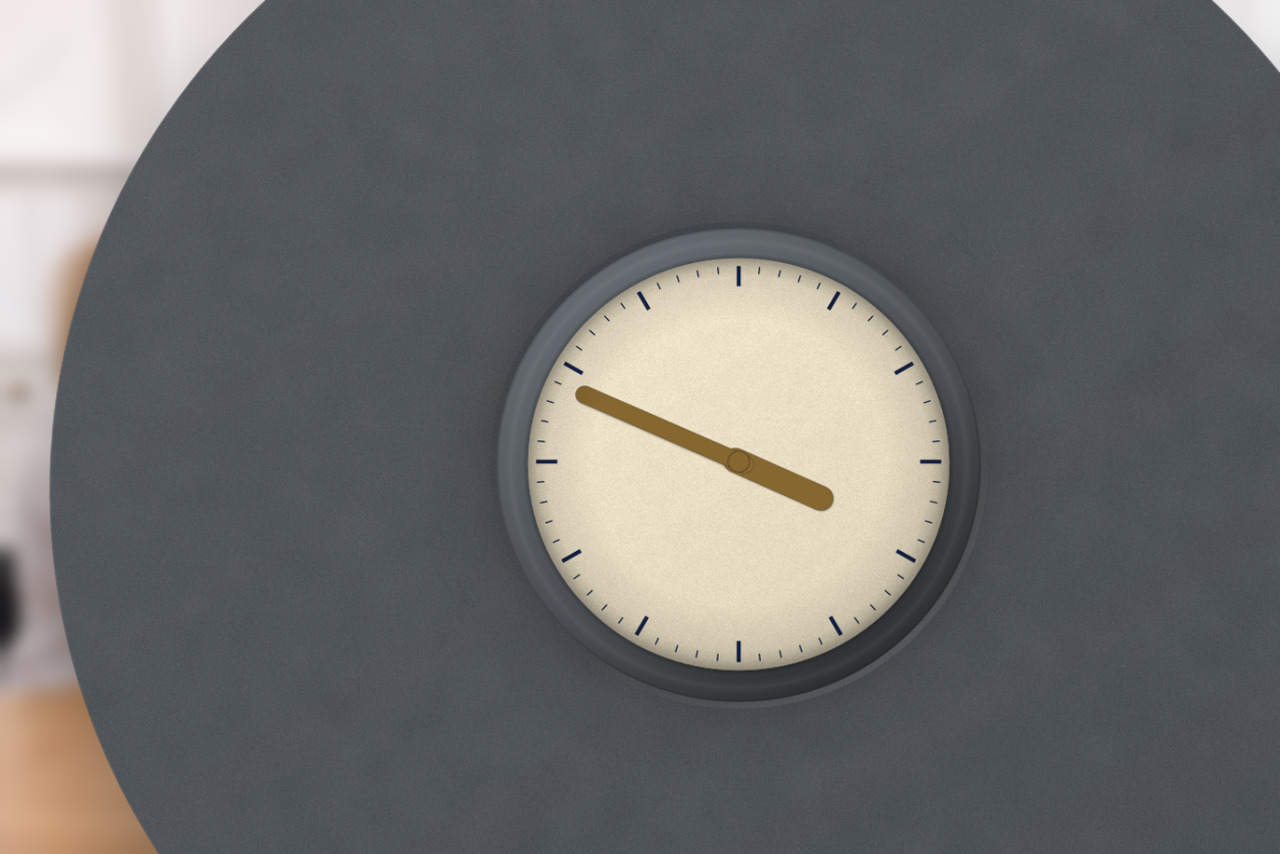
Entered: 3 h 49 min
